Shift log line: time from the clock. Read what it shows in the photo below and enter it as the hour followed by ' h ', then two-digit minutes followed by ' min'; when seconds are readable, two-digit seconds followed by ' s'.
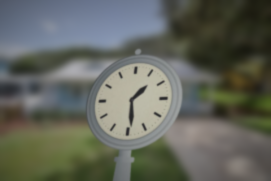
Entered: 1 h 29 min
